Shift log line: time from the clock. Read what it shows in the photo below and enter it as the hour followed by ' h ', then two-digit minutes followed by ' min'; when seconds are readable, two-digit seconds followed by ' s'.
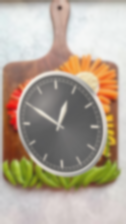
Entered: 12 h 50 min
